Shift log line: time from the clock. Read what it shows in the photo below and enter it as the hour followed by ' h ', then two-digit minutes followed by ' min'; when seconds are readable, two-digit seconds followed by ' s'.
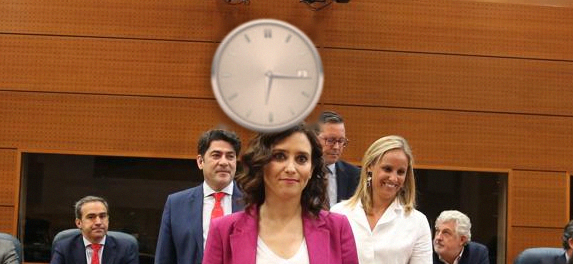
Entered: 6 h 16 min
